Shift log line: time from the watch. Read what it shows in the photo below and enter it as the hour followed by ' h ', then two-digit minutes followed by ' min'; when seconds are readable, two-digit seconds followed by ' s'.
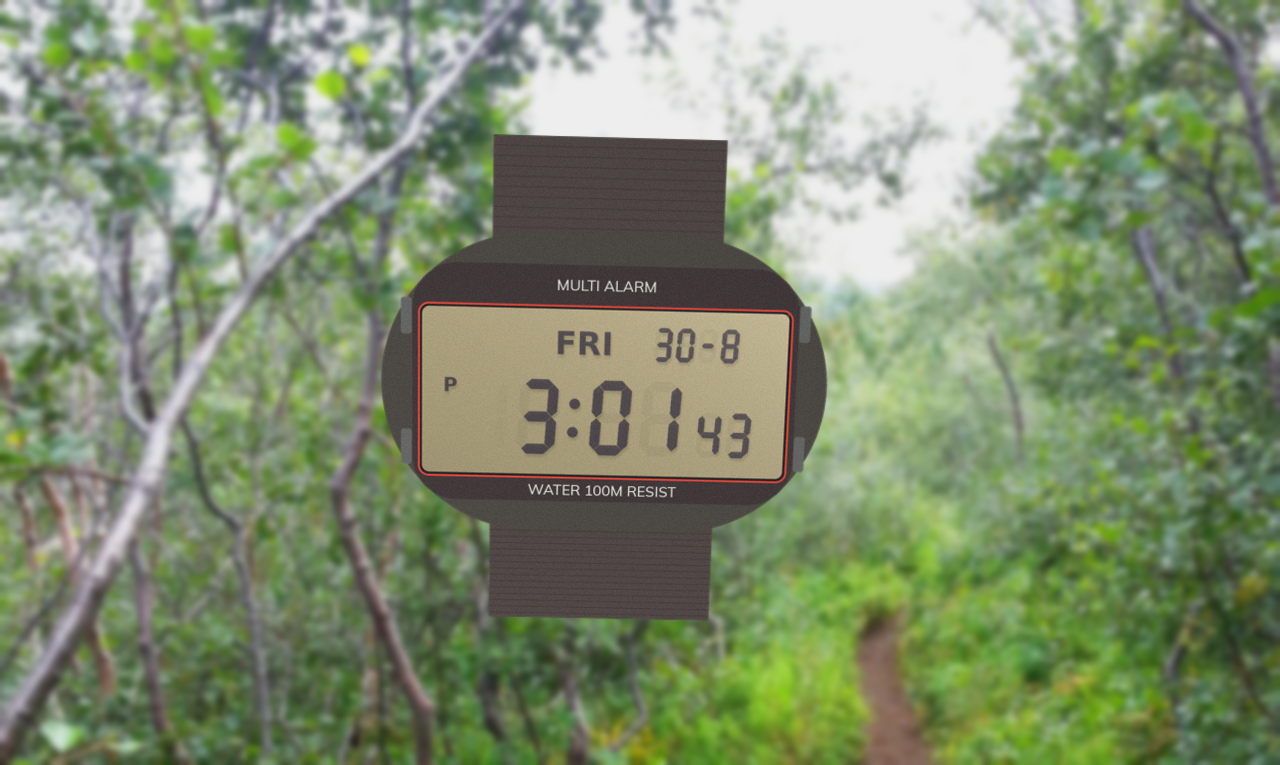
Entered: 3 h 01 min 43 s
